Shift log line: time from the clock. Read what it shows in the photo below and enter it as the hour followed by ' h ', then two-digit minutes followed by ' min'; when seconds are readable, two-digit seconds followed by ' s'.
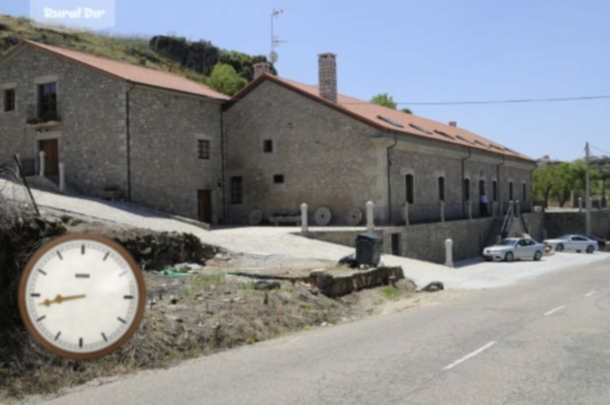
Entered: 8 h 43 min
